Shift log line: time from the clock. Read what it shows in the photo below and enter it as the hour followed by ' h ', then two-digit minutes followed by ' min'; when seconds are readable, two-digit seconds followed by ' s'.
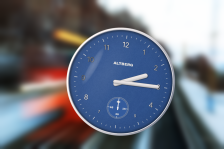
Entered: 2 h 15 min
